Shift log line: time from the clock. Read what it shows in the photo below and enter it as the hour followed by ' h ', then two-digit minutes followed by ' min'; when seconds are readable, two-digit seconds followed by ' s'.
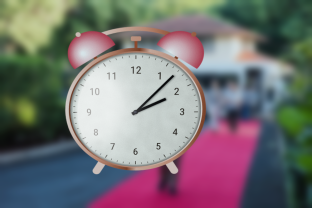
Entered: 2 h 07 min
